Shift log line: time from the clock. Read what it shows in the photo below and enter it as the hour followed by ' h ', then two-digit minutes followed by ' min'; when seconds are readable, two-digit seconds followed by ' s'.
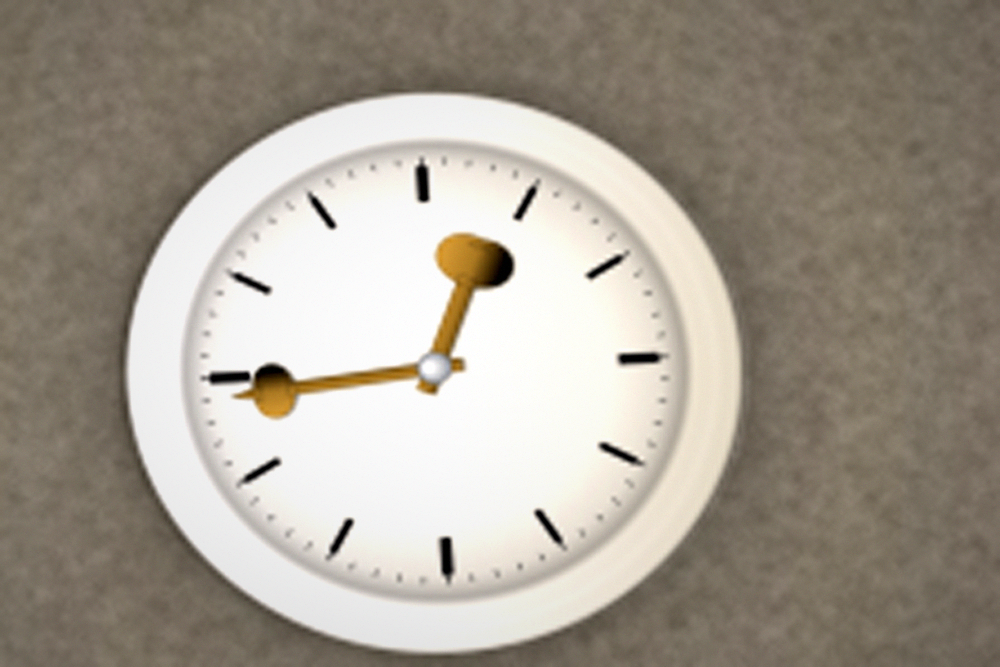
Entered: 12 h 44 min
